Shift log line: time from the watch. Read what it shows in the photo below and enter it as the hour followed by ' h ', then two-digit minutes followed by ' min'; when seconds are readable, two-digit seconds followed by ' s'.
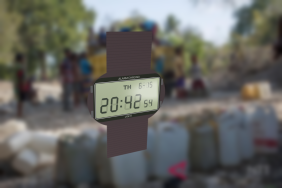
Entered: 20 h 42 min 54 s
